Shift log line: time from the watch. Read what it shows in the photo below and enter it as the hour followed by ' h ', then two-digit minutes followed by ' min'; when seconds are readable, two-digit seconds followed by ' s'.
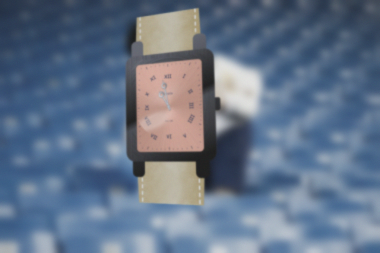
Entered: 10 h 58 min
